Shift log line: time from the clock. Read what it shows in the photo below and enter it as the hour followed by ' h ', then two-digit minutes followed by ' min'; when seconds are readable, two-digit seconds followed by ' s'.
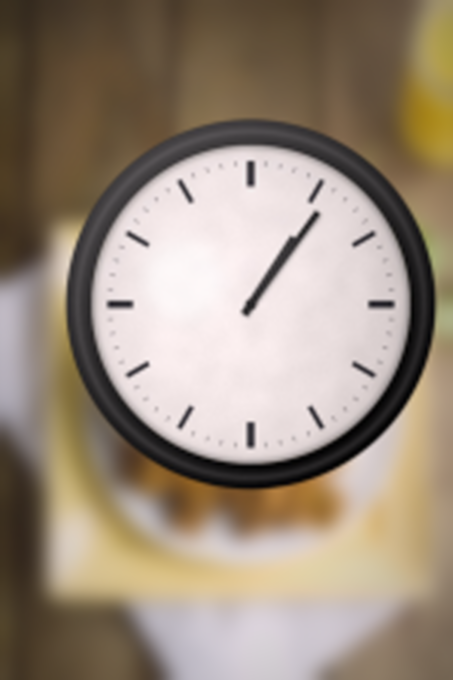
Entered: 1 h 06 min
